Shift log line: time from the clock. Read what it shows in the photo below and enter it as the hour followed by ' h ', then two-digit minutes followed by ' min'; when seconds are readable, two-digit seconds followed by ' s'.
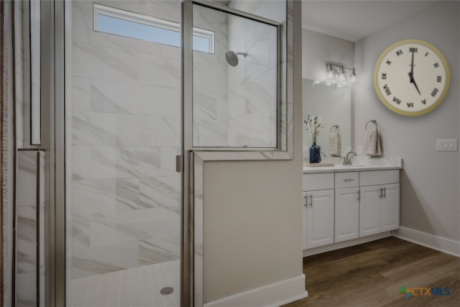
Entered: 5 h 00 min
